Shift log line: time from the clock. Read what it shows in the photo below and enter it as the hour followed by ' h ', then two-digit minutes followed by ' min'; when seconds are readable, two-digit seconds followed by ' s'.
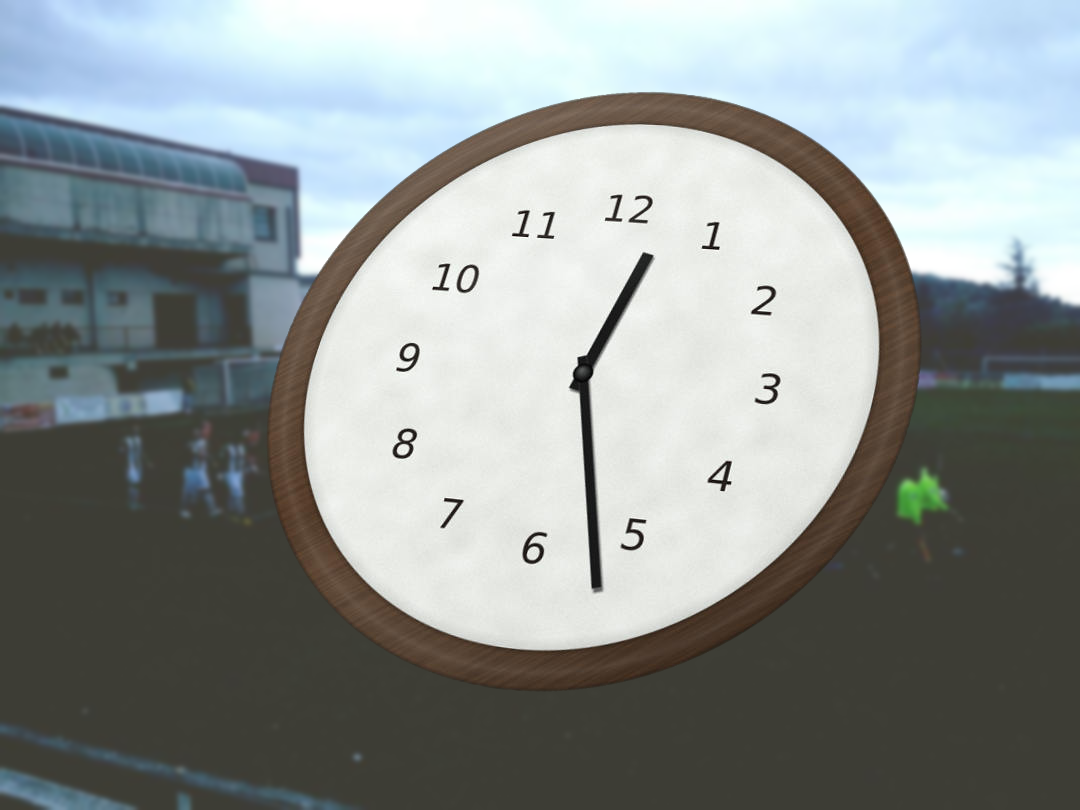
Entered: 12 h 27 min
